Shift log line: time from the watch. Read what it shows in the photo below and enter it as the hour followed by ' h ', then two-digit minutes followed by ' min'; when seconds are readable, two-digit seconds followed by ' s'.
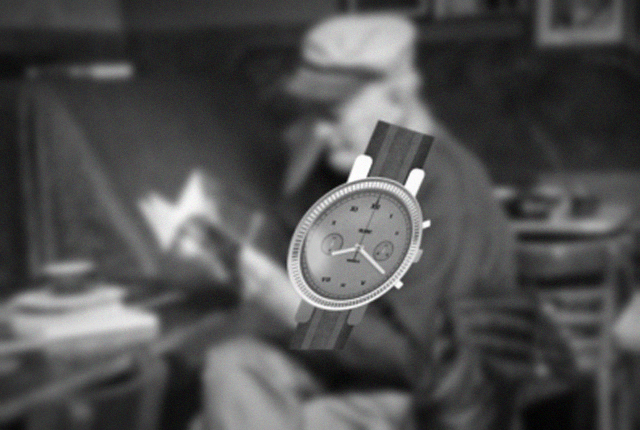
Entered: 8 h 20 min
